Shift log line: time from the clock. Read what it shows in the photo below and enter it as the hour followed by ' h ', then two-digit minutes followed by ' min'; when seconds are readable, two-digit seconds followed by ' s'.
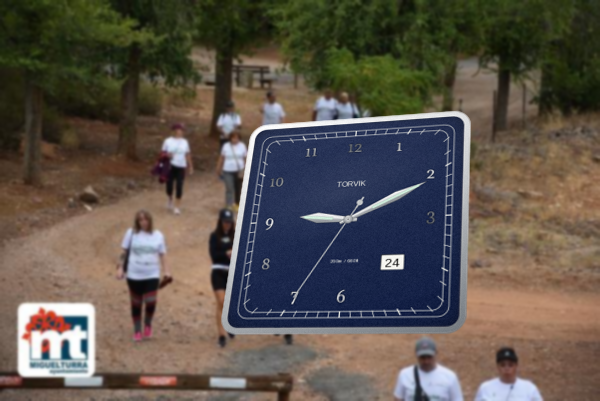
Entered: 9 h 10 min 35 s
